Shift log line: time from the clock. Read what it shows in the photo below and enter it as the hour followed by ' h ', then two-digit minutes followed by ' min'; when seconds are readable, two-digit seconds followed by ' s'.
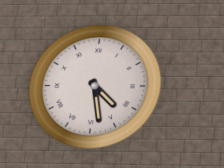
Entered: 4 h 28 min
